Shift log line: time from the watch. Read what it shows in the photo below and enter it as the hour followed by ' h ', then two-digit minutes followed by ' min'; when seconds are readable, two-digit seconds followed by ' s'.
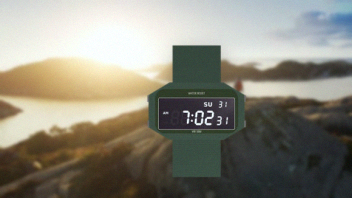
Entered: 7 h 02 min 31 s
